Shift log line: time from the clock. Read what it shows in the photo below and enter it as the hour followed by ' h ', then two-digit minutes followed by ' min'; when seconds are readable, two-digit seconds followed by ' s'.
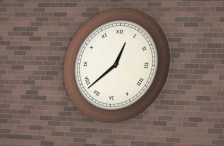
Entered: 12 h 38 min
